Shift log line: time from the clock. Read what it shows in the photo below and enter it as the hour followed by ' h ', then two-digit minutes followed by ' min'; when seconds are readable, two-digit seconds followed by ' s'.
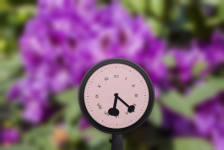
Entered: 6 h 22 min
